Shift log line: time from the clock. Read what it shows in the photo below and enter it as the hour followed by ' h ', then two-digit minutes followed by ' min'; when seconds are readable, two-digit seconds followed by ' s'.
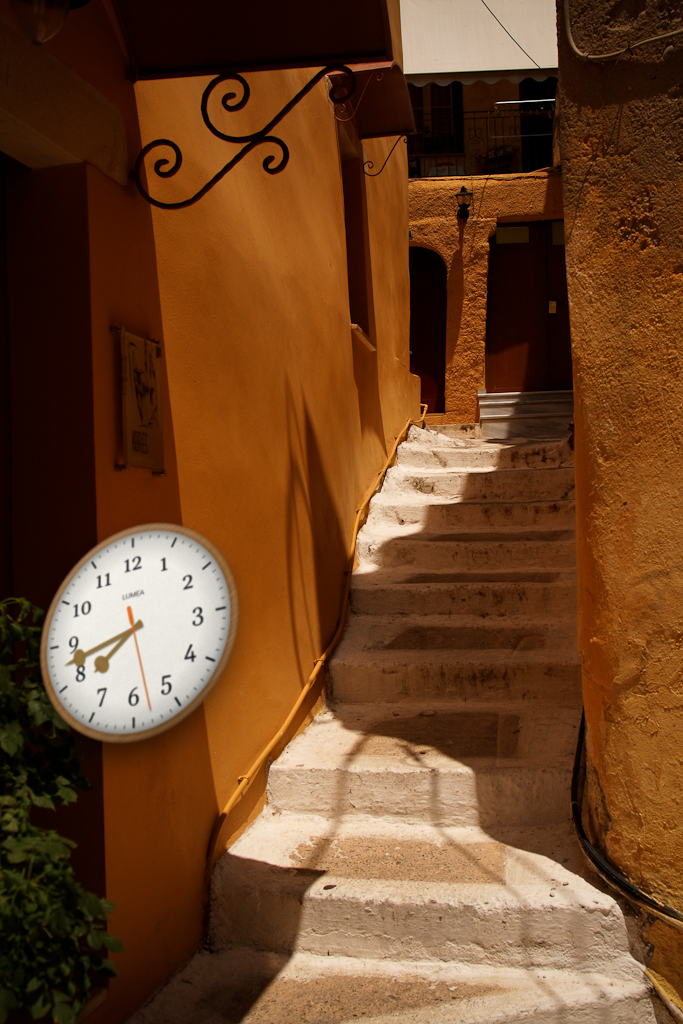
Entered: 7 h 42 min 28 s
